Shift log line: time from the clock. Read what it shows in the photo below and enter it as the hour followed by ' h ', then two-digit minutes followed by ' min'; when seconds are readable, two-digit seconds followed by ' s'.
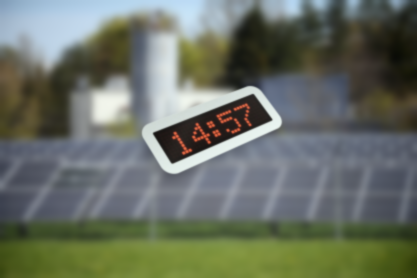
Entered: 14 h 57 min
